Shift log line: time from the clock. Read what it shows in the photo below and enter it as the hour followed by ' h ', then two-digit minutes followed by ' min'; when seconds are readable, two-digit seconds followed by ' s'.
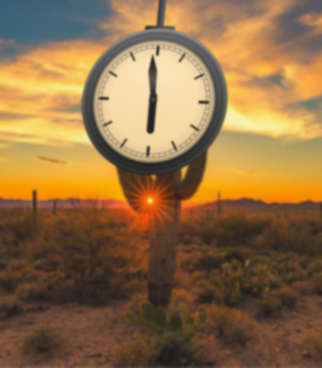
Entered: 5 h 59 min
